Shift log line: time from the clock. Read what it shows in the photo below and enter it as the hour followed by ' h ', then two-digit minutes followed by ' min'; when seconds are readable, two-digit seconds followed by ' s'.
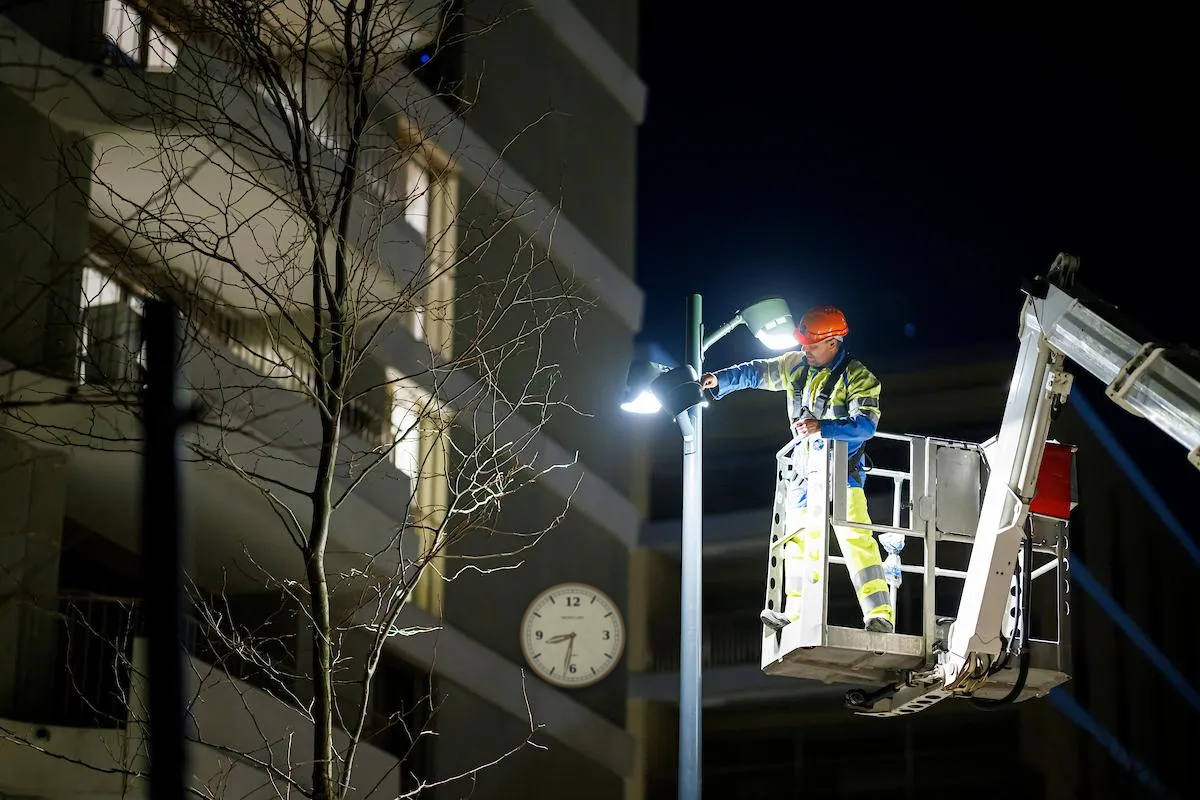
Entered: 8 h 32 min
